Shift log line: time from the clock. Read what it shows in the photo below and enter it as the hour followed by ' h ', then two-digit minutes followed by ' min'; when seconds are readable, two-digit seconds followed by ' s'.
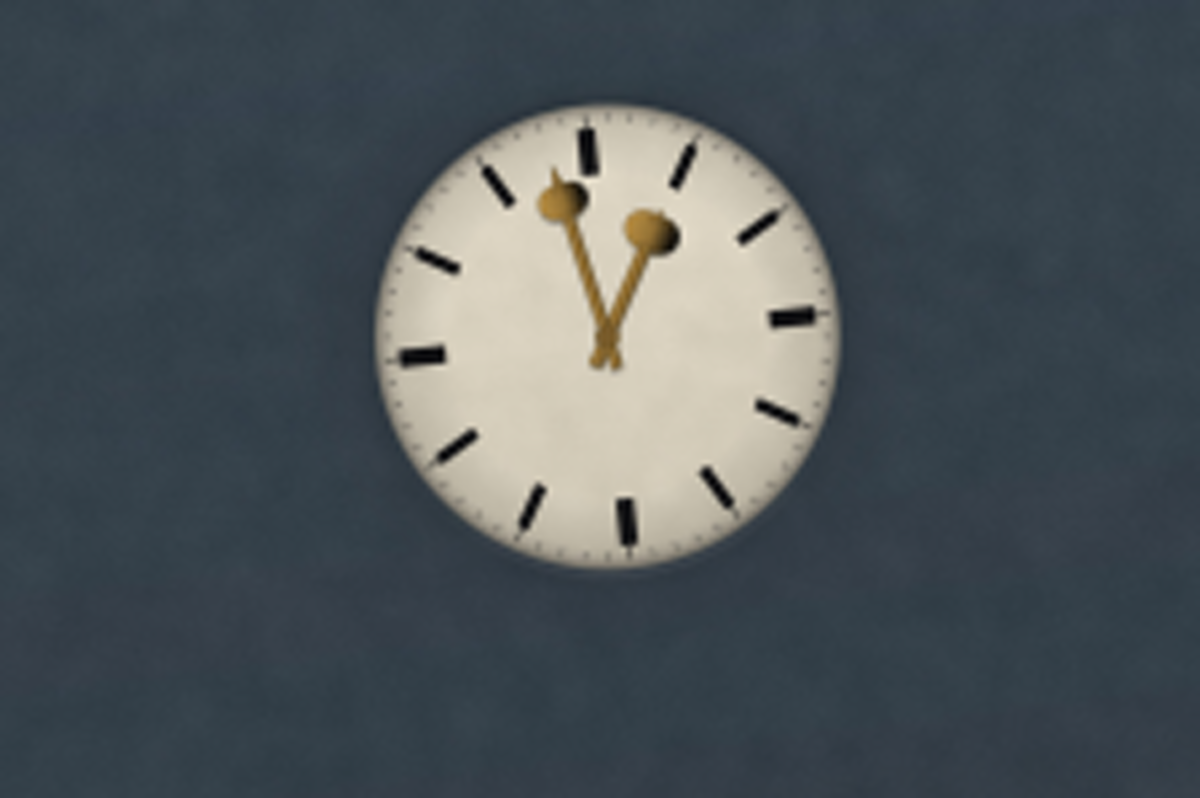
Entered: 12 h 58 min
